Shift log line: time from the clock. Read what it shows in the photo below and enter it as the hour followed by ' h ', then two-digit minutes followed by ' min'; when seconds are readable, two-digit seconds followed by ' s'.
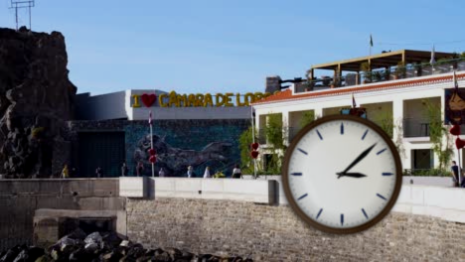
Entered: 3 h 08 min
